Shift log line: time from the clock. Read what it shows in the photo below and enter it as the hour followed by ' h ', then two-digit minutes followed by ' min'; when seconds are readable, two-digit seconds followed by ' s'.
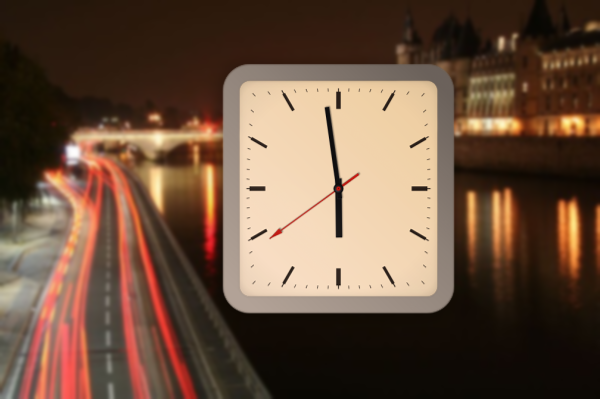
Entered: 5 h 58 min 39 s
